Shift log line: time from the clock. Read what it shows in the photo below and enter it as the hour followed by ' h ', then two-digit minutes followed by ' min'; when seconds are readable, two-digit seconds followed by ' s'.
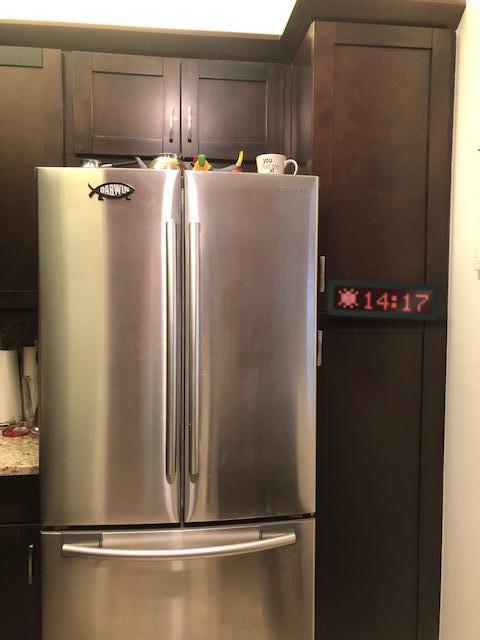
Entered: 14 h 17 min
